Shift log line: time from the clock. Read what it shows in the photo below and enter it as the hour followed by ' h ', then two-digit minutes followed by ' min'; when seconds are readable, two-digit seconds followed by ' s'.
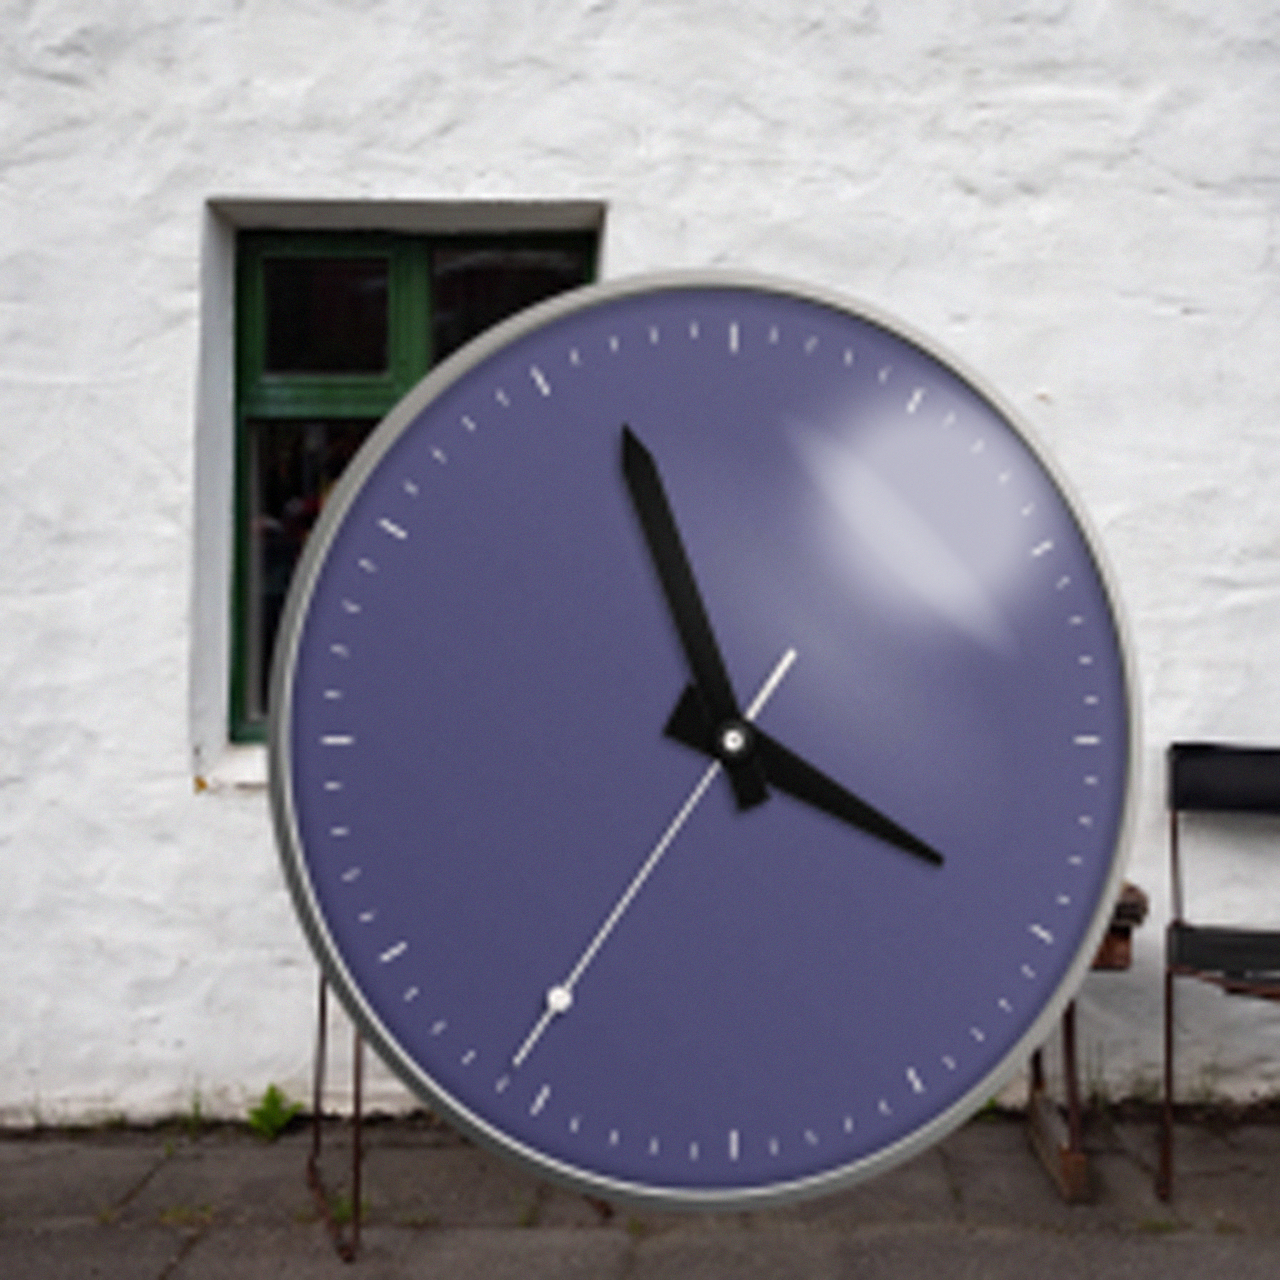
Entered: 3 h 56 min 36 s
